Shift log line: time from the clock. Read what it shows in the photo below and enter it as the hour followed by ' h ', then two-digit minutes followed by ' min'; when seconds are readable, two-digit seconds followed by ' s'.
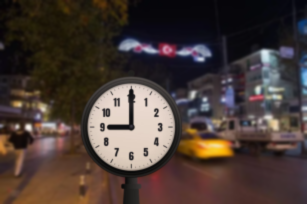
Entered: 9 h 00 min
